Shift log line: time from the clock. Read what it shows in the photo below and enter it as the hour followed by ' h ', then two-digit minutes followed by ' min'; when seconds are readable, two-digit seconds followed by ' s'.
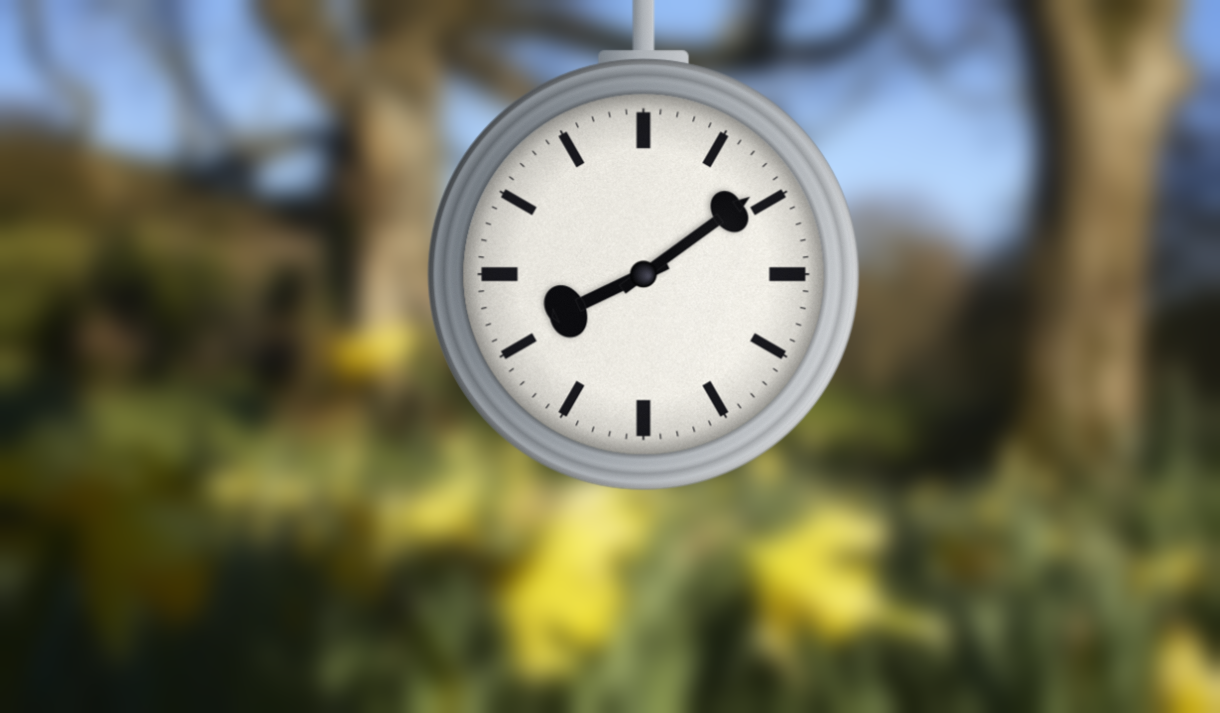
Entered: 8 h 09 min
